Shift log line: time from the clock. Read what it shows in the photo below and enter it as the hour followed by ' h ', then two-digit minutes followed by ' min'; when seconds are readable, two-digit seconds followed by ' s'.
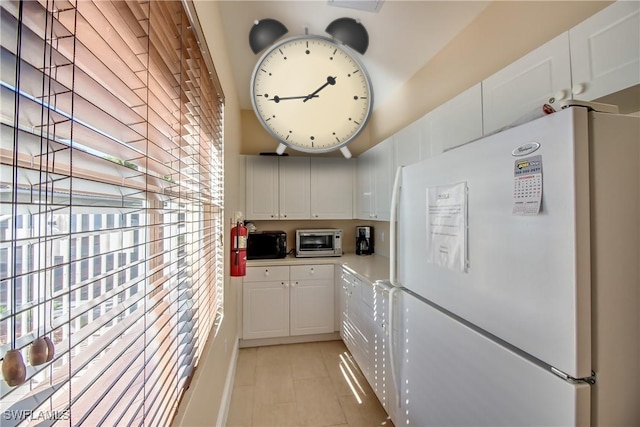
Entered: 1 h 44 min
